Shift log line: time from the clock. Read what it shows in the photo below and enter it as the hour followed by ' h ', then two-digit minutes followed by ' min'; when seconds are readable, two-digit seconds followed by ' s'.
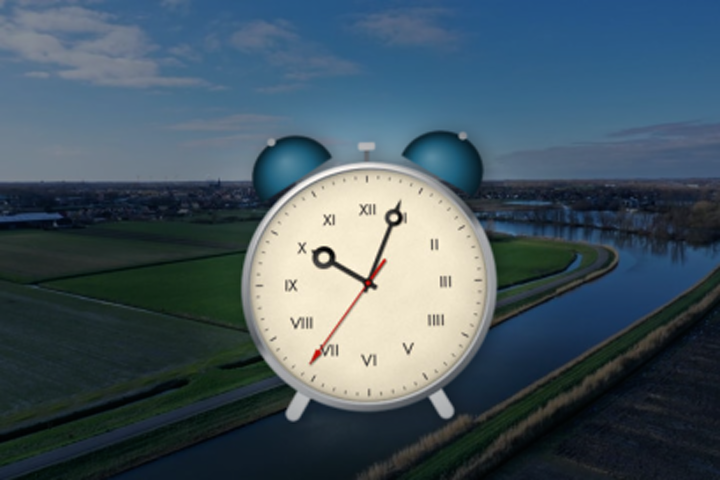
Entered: 10 h 03 min 36 s
